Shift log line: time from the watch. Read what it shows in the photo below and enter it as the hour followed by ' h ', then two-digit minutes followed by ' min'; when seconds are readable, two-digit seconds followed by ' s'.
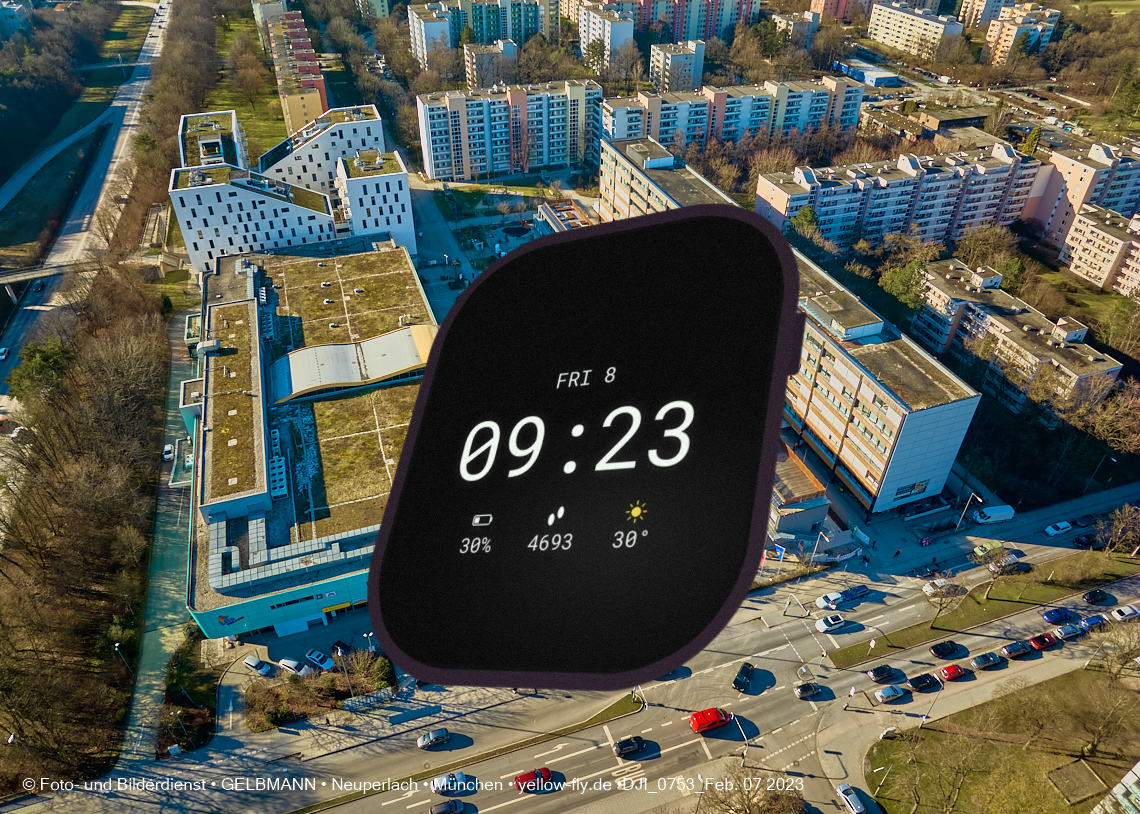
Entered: 9 h 23 min
